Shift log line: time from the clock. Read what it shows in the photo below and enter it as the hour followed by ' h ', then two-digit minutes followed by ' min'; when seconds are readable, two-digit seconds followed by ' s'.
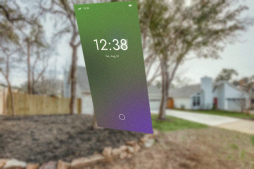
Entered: 12 h 38 min
